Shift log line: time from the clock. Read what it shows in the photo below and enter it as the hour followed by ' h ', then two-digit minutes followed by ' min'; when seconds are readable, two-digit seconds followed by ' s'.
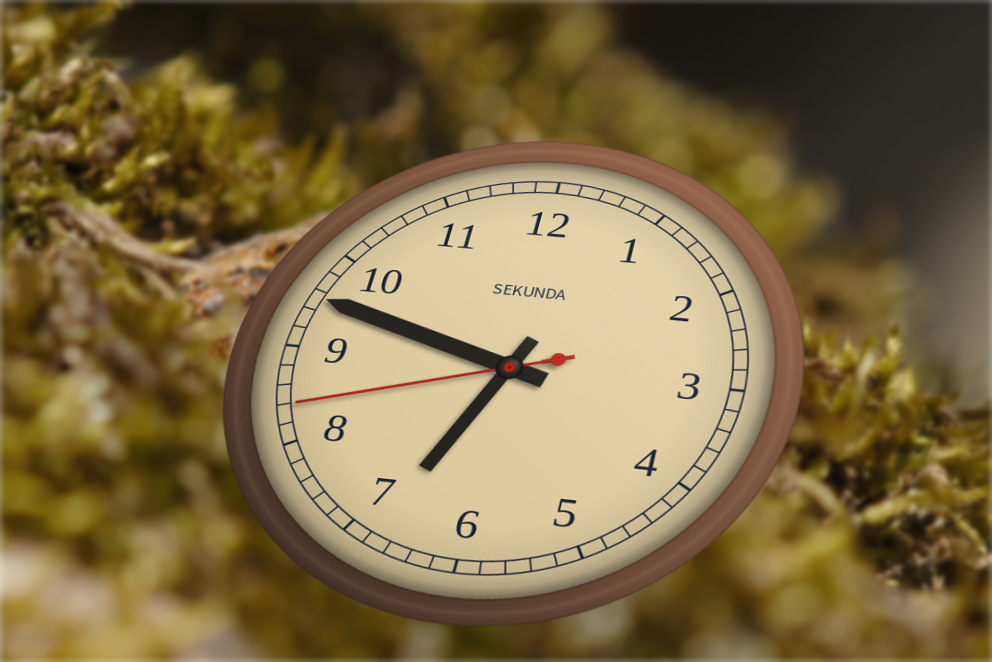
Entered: 6 h 47 min 42 s
